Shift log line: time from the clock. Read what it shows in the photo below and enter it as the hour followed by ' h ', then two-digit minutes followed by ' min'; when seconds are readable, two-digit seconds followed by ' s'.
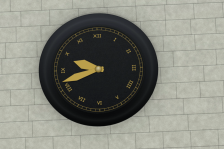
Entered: 9 h 42 min
